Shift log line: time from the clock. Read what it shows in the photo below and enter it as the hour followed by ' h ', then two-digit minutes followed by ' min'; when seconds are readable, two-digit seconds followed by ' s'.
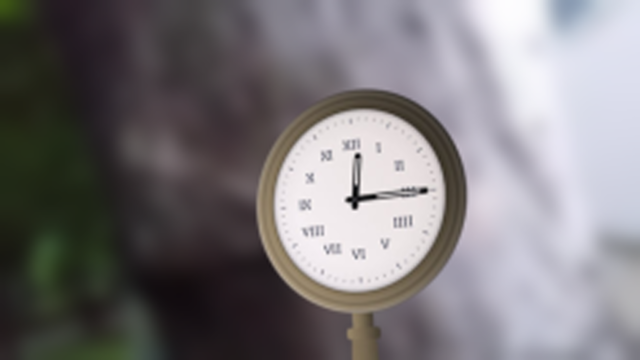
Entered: 12 h 15 min
